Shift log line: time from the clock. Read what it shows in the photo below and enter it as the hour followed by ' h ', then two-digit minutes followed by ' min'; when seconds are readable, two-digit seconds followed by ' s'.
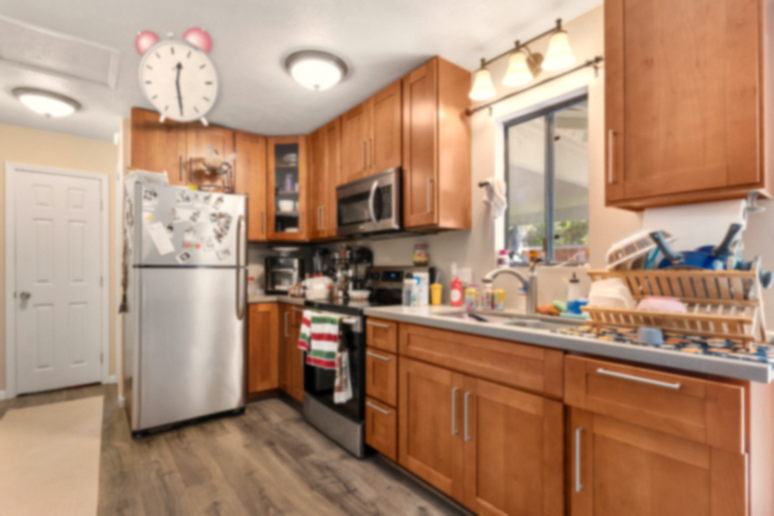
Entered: 12 h 30 min
